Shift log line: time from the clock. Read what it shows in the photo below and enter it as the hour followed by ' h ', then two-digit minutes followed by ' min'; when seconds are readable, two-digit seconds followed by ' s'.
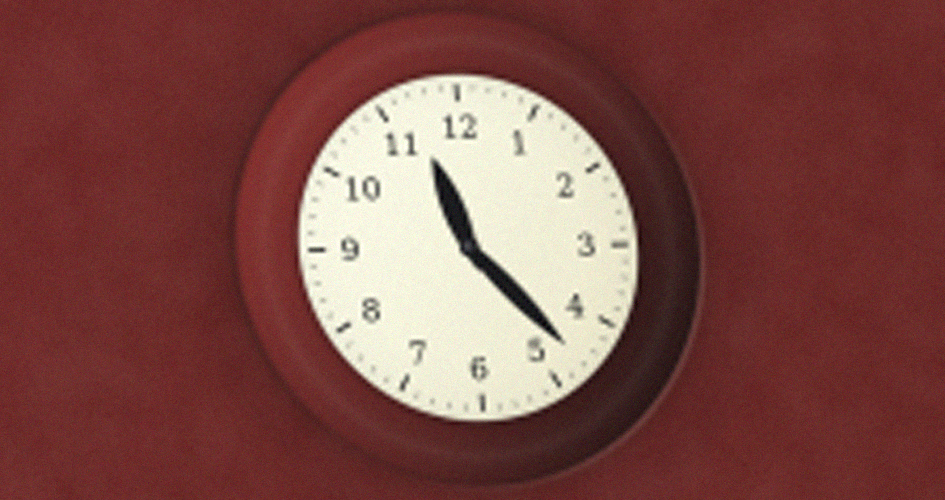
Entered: 11 h 23 min
